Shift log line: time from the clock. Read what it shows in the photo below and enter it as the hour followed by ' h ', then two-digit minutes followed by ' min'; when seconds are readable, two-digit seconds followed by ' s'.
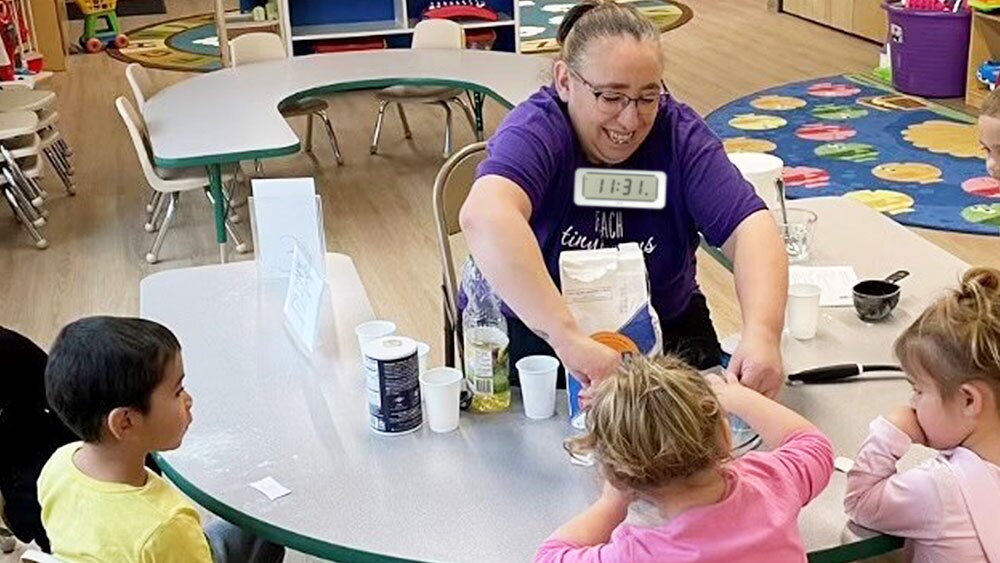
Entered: 11 h 31 min
